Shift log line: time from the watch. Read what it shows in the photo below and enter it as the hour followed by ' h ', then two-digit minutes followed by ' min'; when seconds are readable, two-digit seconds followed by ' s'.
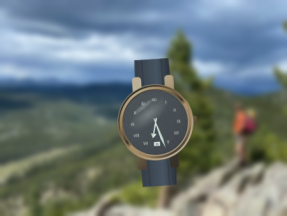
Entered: 6 h 27 min
